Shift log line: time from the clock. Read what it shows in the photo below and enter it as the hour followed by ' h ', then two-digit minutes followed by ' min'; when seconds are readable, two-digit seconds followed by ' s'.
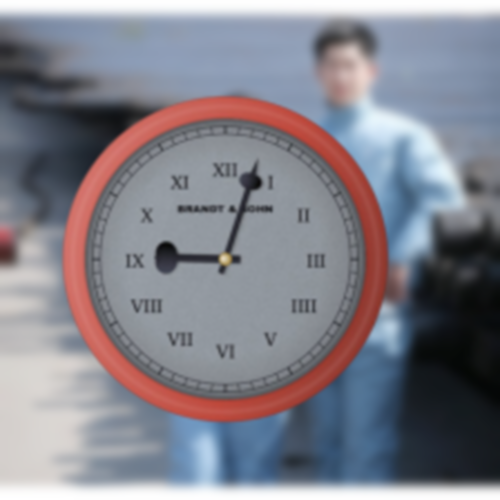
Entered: 9 h 03 min
